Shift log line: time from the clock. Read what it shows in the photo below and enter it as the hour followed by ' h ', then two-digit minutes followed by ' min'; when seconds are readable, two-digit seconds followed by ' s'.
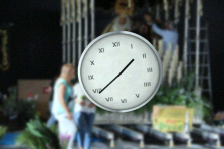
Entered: 1 h 39 min
